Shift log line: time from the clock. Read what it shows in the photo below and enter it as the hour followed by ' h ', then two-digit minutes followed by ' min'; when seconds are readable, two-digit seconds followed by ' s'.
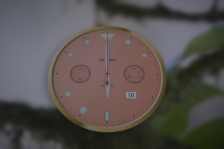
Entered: 6 h 00 min
